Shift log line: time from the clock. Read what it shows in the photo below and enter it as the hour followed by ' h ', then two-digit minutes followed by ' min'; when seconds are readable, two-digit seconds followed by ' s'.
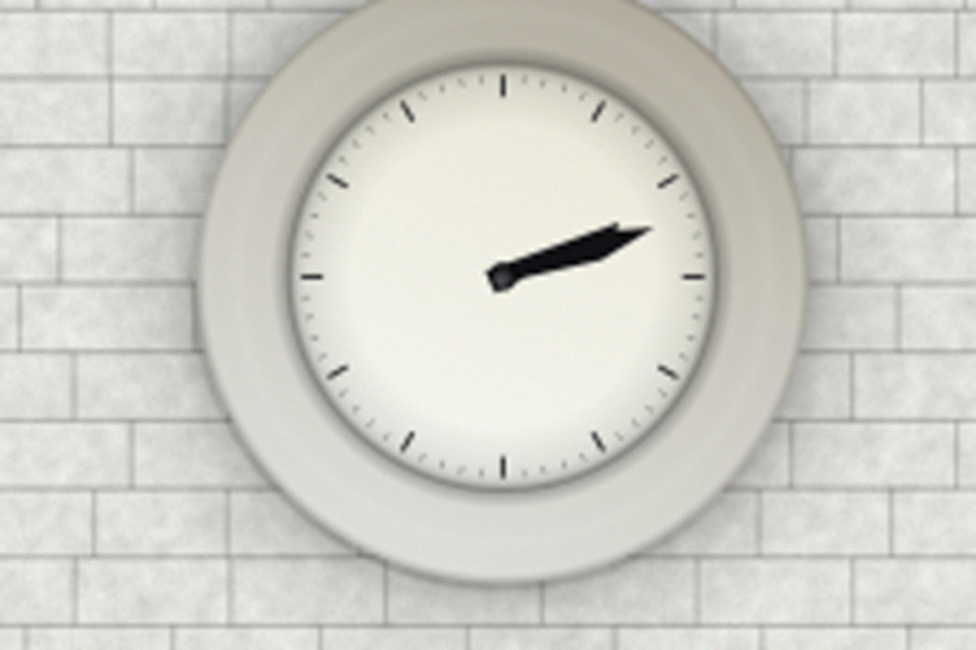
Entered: 2 h 12 min
